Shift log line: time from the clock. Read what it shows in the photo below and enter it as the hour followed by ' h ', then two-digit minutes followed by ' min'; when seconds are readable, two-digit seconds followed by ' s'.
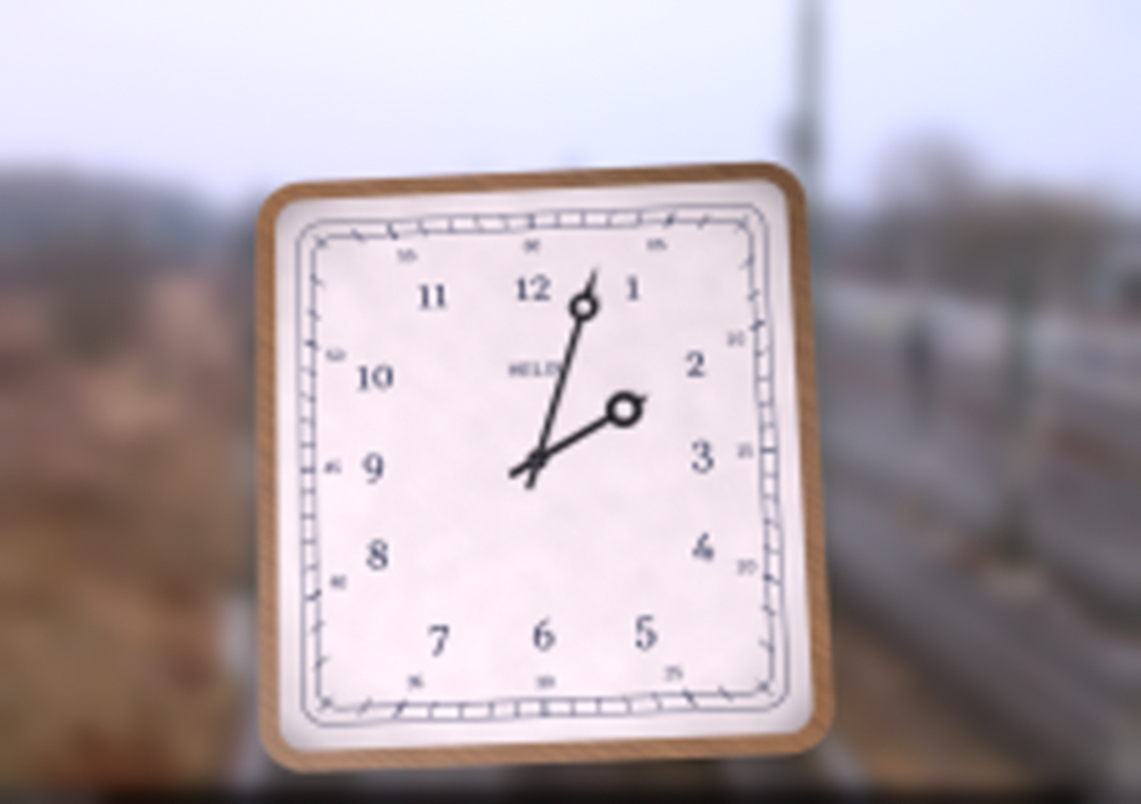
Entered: 2 h 03 min
